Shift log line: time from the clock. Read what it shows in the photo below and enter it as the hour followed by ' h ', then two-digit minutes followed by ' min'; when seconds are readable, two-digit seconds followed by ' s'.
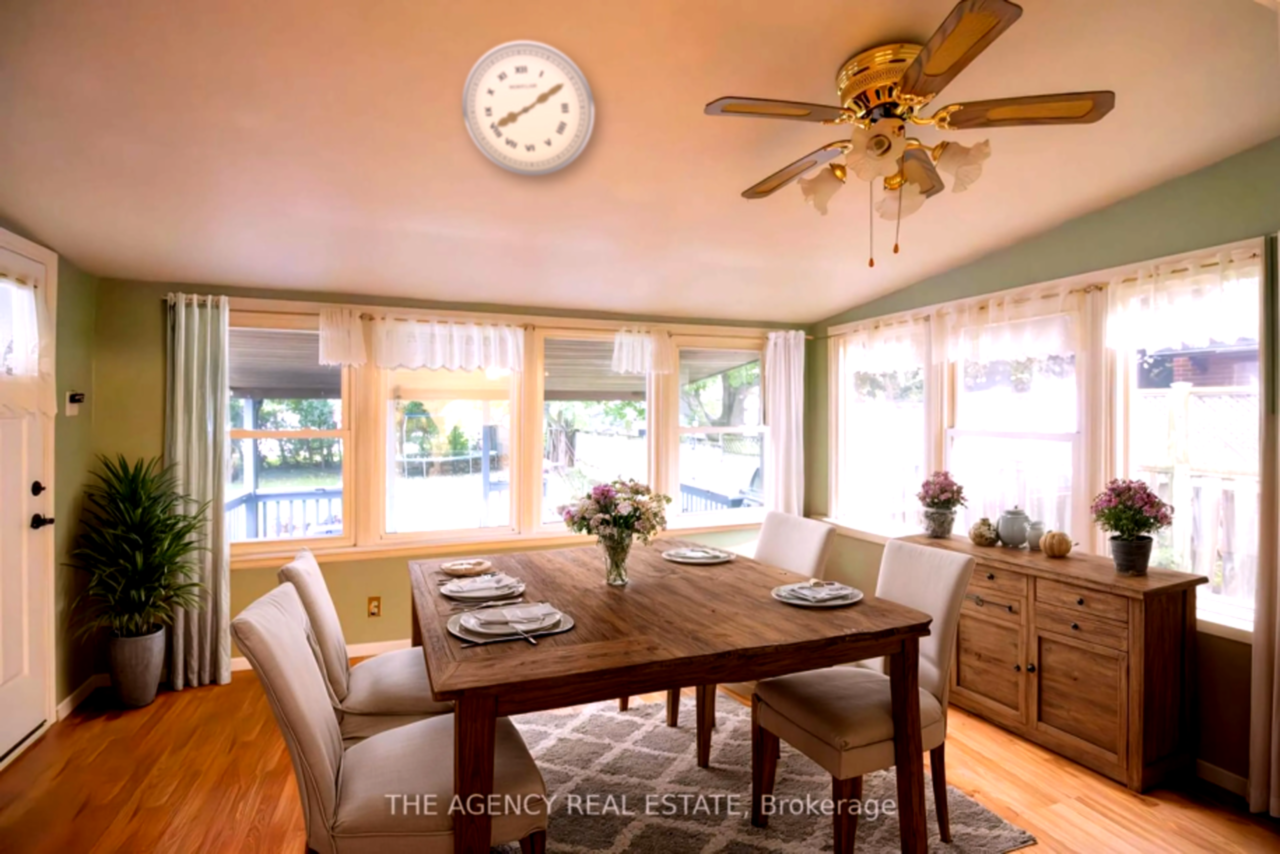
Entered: 8 h 10 min
